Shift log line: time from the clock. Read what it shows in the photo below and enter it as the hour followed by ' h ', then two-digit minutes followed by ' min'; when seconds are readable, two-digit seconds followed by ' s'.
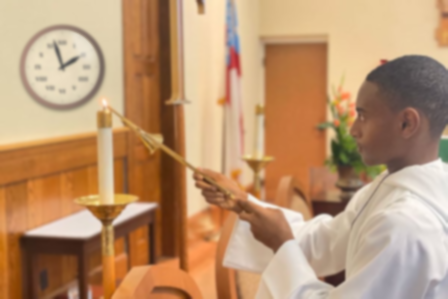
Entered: 1 h 57 min
